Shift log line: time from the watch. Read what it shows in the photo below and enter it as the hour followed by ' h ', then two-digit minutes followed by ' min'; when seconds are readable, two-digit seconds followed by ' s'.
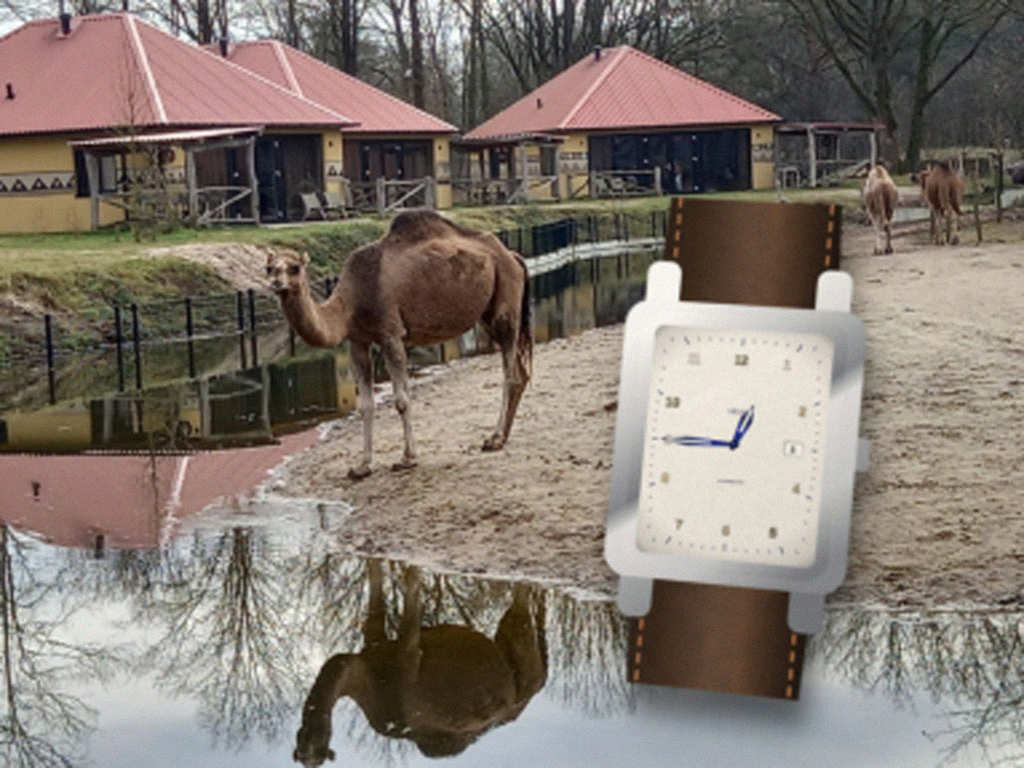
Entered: 12 h 45 min
